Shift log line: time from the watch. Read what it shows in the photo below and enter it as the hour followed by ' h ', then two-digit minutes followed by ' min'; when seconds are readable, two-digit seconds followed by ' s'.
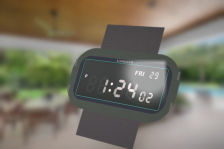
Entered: 1 h 24 min 02 s
